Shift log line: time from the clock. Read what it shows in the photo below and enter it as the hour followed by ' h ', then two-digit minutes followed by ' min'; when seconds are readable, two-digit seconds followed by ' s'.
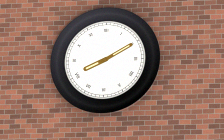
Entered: 8 h 10 min
